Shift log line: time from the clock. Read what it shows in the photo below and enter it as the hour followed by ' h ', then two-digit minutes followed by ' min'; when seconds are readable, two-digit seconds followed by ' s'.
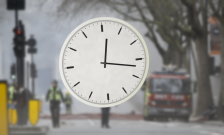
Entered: 12 h 17 min
